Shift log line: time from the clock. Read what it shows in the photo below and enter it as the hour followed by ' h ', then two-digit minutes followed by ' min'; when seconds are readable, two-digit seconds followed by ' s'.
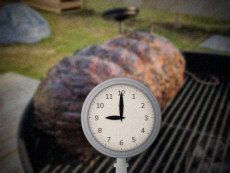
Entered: 9 h 00 min
